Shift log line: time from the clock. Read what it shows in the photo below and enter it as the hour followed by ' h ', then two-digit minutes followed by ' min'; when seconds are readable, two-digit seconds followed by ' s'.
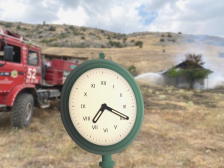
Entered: 7 h 19 min
